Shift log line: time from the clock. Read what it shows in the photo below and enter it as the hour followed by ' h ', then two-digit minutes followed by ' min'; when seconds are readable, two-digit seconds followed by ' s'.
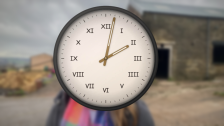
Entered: 2 h 02 min
